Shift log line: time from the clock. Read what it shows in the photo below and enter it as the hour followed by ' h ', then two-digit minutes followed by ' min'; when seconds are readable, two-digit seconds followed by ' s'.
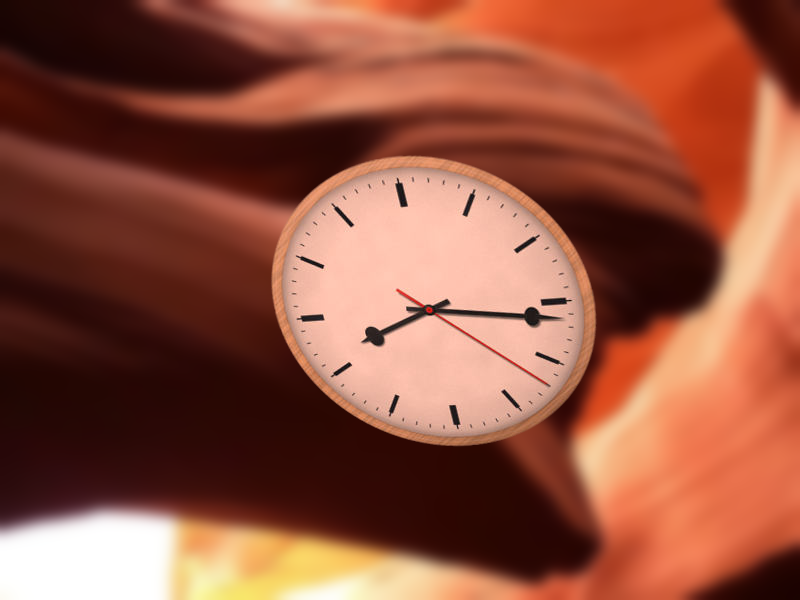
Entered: 8 h 16 min 22 s
